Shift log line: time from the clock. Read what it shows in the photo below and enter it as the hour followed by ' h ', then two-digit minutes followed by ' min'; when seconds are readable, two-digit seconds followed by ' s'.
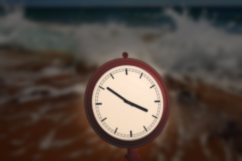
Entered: 3 h 51 min
